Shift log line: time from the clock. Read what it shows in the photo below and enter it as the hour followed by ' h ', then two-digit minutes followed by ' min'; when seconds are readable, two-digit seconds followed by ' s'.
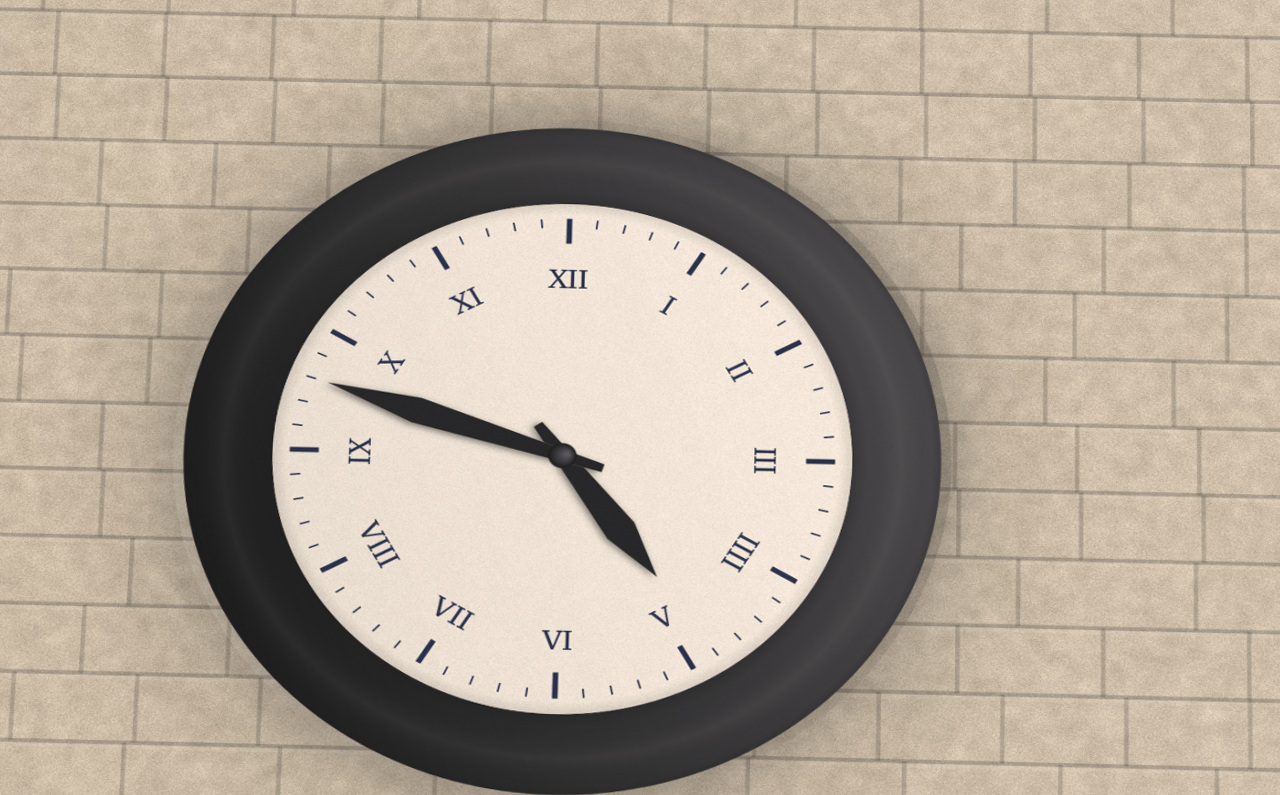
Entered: 4 h 48 min
